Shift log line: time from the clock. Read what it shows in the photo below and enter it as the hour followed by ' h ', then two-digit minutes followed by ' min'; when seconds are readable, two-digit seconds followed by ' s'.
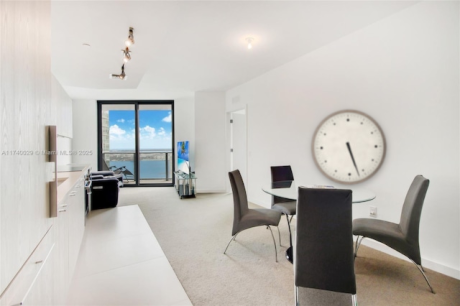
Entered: 5 h 27 min
